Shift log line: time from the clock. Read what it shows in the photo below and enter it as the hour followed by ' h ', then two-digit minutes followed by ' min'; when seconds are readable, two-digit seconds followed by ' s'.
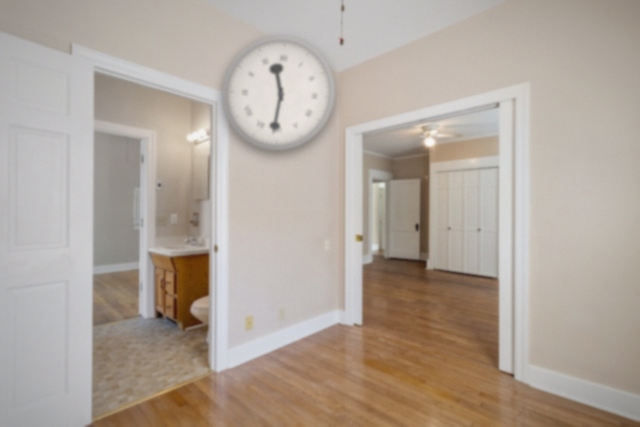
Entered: 11 h 31 min
